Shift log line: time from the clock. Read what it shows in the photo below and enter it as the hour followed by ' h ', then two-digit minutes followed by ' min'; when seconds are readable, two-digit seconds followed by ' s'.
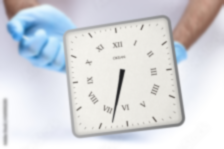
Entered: 6 h 33 min
